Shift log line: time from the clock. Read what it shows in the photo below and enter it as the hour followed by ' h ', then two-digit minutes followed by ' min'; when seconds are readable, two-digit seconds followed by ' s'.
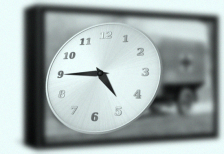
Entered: 4 h 45 min
